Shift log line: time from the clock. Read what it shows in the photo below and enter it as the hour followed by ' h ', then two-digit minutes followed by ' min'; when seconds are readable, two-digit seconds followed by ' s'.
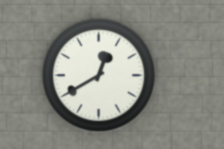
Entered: 12 h 40 min
